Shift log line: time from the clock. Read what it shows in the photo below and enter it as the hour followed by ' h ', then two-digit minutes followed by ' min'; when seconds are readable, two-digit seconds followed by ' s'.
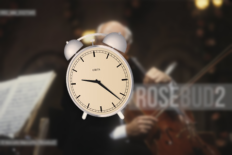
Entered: 9 h 22 min
